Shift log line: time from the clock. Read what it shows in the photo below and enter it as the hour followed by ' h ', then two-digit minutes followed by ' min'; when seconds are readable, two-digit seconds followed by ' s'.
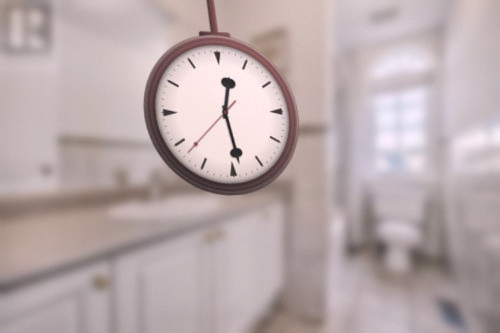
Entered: 12 h 28 min 38 s
